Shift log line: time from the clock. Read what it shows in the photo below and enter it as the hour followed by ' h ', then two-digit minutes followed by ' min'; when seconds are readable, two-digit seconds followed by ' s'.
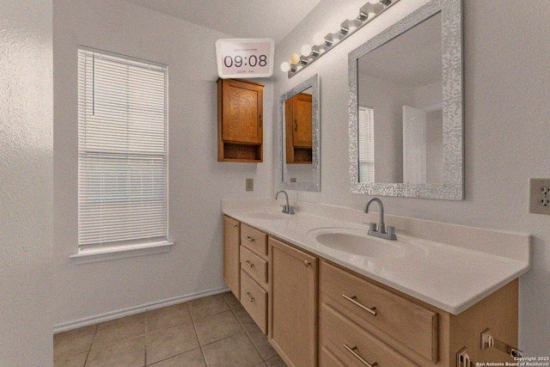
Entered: 9 h 08 min
